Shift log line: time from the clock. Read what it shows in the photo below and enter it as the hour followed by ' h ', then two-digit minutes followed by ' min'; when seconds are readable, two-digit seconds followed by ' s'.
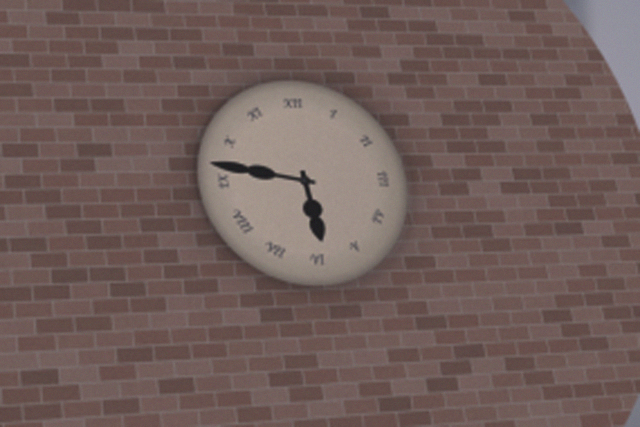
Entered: 5 h 47 min
